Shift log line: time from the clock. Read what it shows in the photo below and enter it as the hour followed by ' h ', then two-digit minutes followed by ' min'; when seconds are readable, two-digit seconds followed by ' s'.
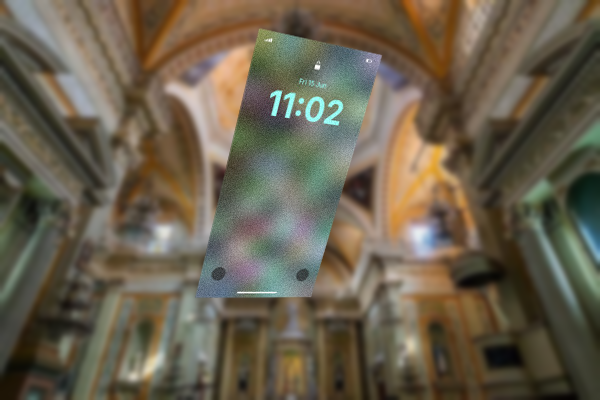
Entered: 11 h 02 min
